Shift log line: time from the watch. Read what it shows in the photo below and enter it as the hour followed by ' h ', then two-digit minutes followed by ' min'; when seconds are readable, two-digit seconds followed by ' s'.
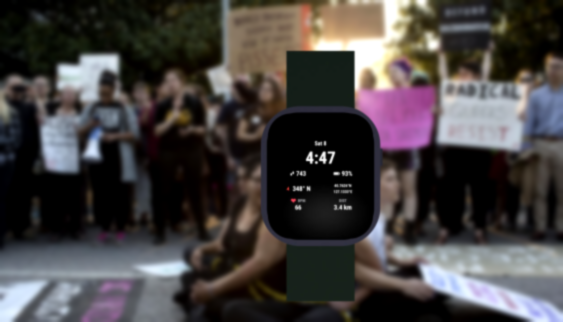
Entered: 4 h 47 min
